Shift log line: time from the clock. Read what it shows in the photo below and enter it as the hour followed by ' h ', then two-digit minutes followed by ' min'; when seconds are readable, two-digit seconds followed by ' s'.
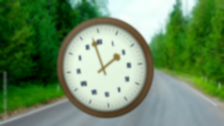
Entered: 1 h 58 min
